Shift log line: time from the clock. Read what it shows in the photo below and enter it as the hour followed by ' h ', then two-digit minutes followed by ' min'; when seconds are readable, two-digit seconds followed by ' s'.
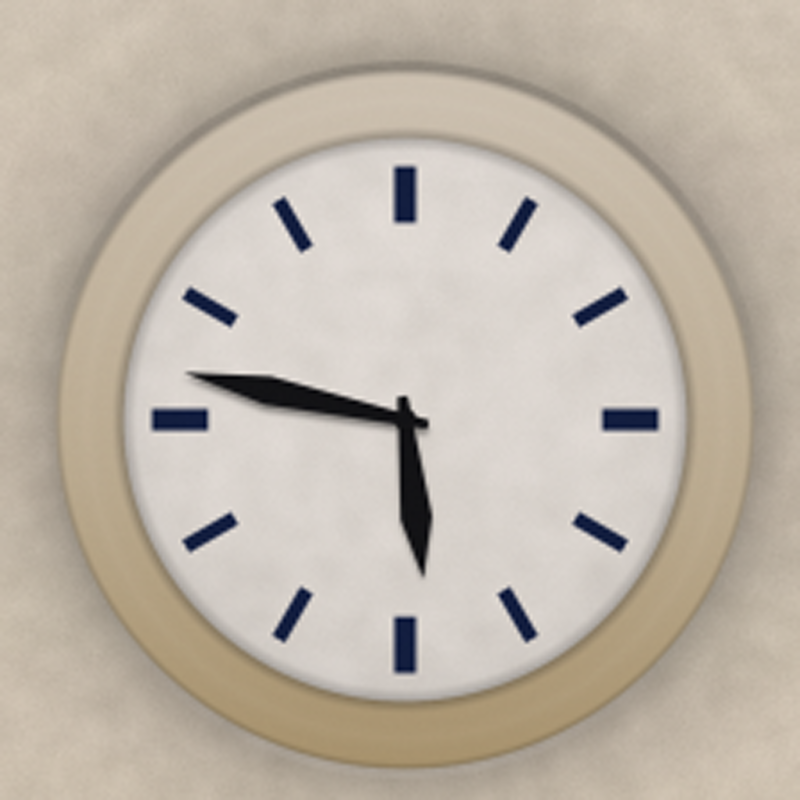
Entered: 5 h 47 min
